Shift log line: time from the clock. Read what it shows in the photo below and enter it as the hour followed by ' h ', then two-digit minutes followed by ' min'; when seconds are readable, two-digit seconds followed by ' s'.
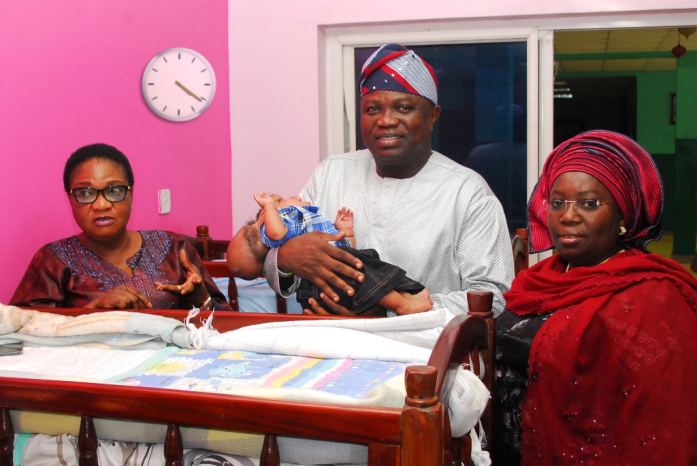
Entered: 4 h 21 min
